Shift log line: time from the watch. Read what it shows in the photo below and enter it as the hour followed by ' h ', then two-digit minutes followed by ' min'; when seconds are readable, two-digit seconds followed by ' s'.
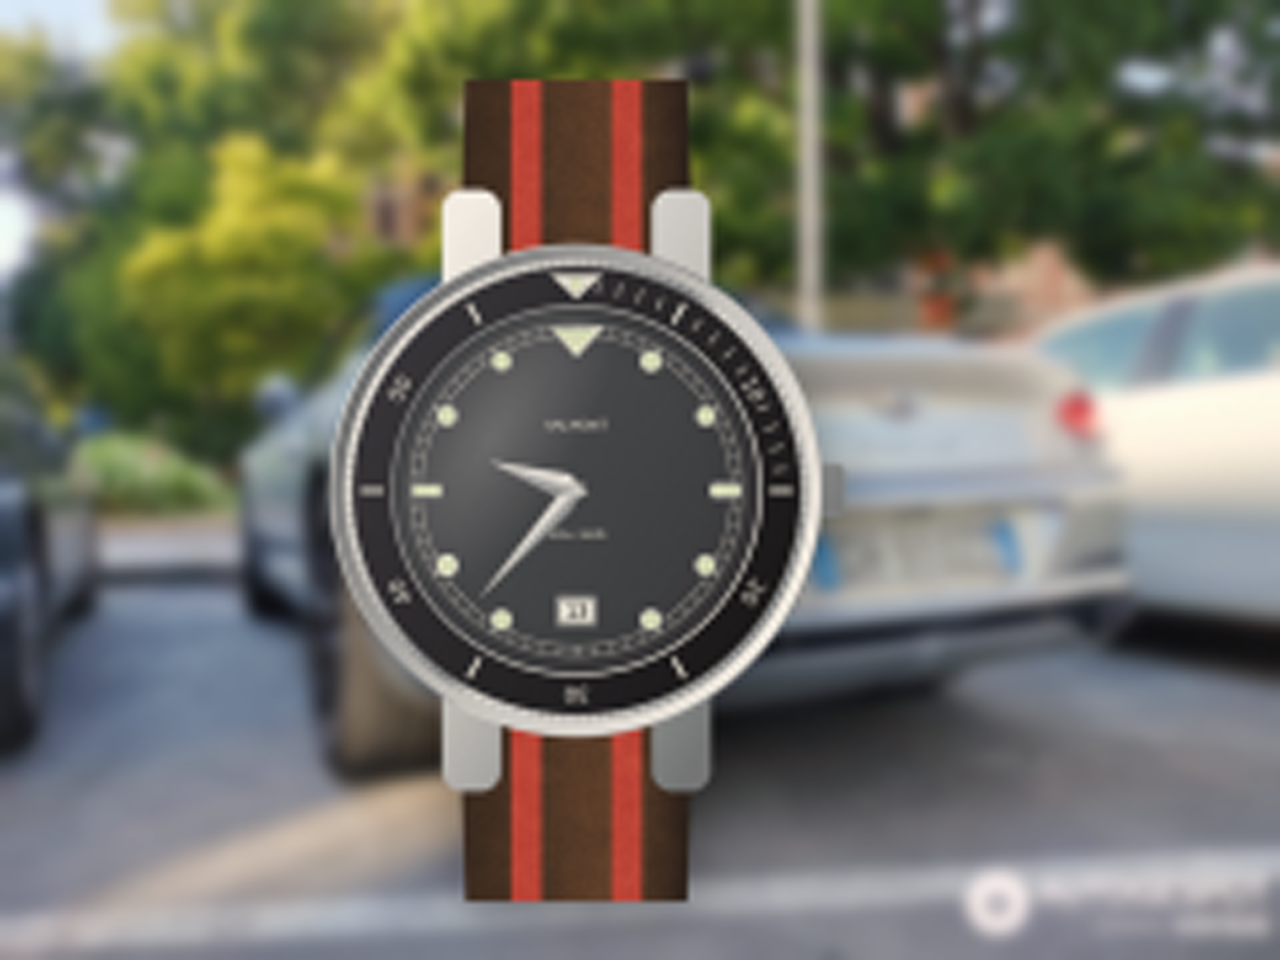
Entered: 9 h 37 min
